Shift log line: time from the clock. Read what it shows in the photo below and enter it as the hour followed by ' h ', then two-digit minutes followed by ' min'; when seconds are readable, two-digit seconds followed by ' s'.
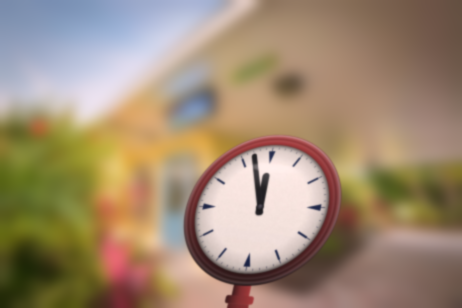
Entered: 11 h 57 min
